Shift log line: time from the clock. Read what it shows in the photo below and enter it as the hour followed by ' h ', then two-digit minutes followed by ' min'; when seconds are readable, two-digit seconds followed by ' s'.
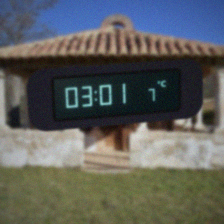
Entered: 3 h 01 min
